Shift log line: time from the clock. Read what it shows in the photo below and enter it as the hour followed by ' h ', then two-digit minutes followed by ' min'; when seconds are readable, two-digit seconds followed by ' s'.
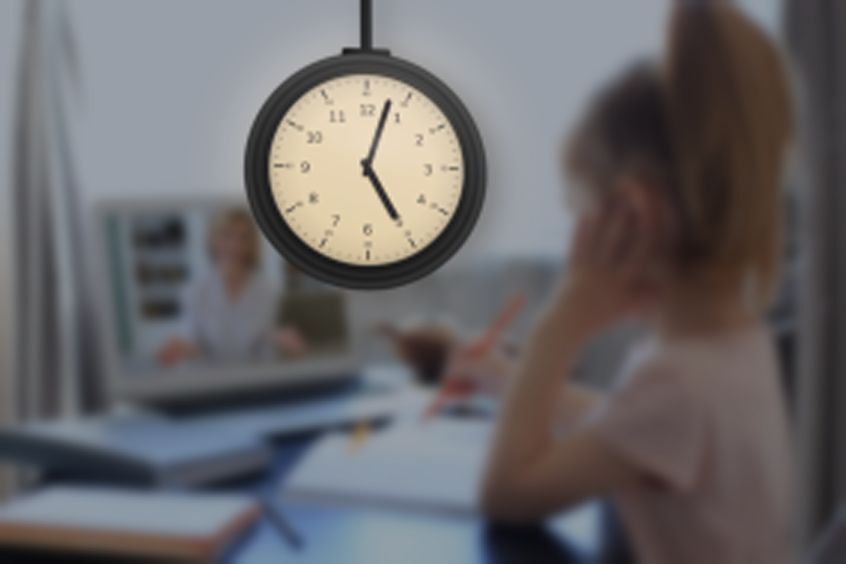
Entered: 5 h 03 min
